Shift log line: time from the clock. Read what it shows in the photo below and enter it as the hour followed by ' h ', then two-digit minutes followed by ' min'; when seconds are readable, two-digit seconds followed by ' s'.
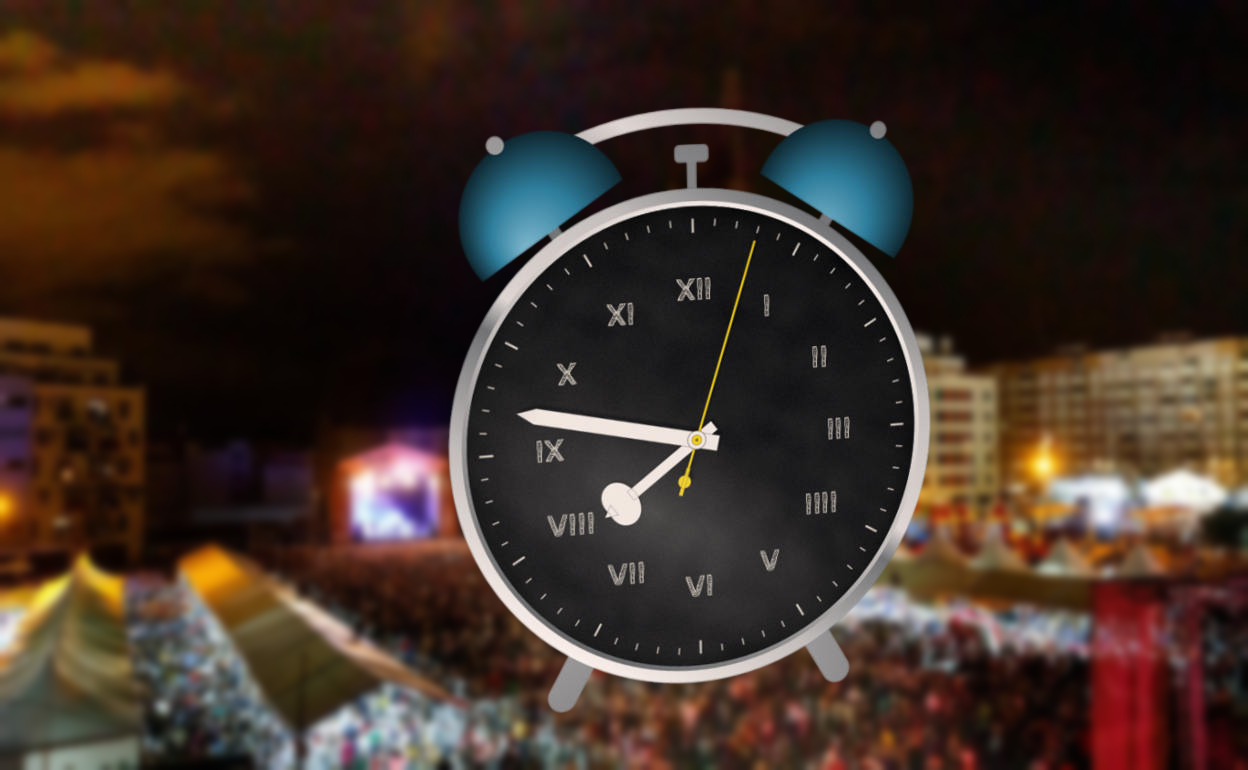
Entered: 7 h 47 min 03 s
